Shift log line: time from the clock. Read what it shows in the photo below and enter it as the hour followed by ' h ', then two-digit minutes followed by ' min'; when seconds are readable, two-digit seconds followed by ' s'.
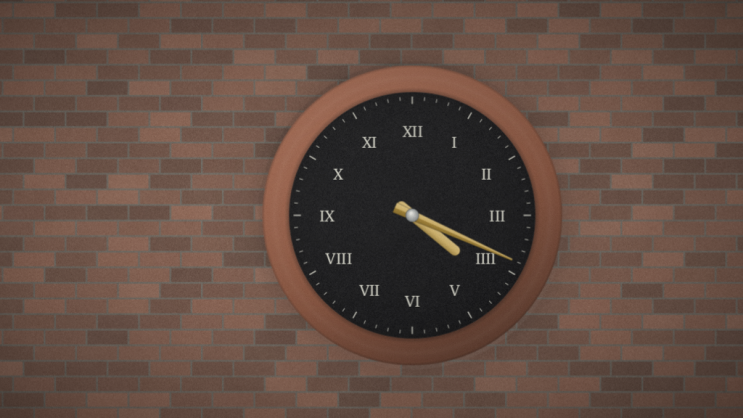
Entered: 4 h 19 min
